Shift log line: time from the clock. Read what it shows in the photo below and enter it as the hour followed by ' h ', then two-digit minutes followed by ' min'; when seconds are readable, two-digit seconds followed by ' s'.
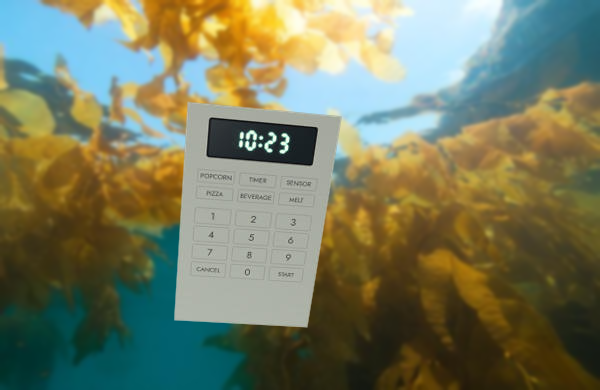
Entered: 10 h 23 min
